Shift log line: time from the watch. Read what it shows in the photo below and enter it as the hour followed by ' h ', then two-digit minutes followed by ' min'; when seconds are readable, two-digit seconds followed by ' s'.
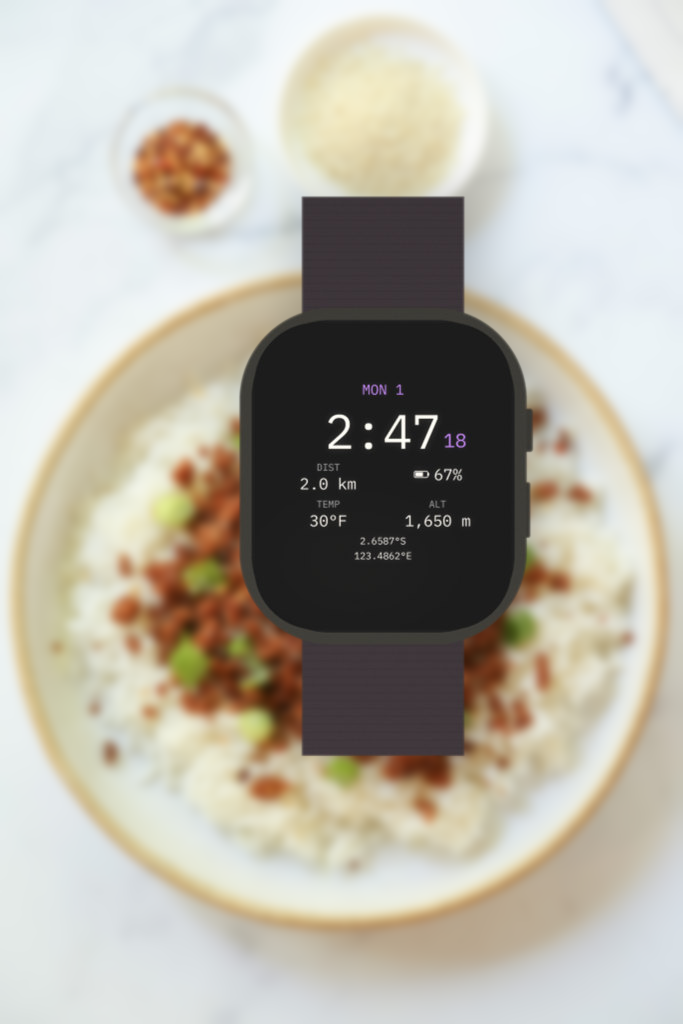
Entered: 2 h 47 min 18 s
